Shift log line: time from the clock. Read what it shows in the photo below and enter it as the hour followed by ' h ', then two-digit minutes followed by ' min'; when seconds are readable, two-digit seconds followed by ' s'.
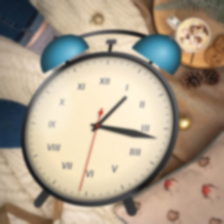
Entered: 1 h 16 min 31 s
